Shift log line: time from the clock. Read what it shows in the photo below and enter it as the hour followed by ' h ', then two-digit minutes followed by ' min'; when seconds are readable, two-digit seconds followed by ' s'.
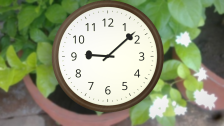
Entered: 9 h 08 min
